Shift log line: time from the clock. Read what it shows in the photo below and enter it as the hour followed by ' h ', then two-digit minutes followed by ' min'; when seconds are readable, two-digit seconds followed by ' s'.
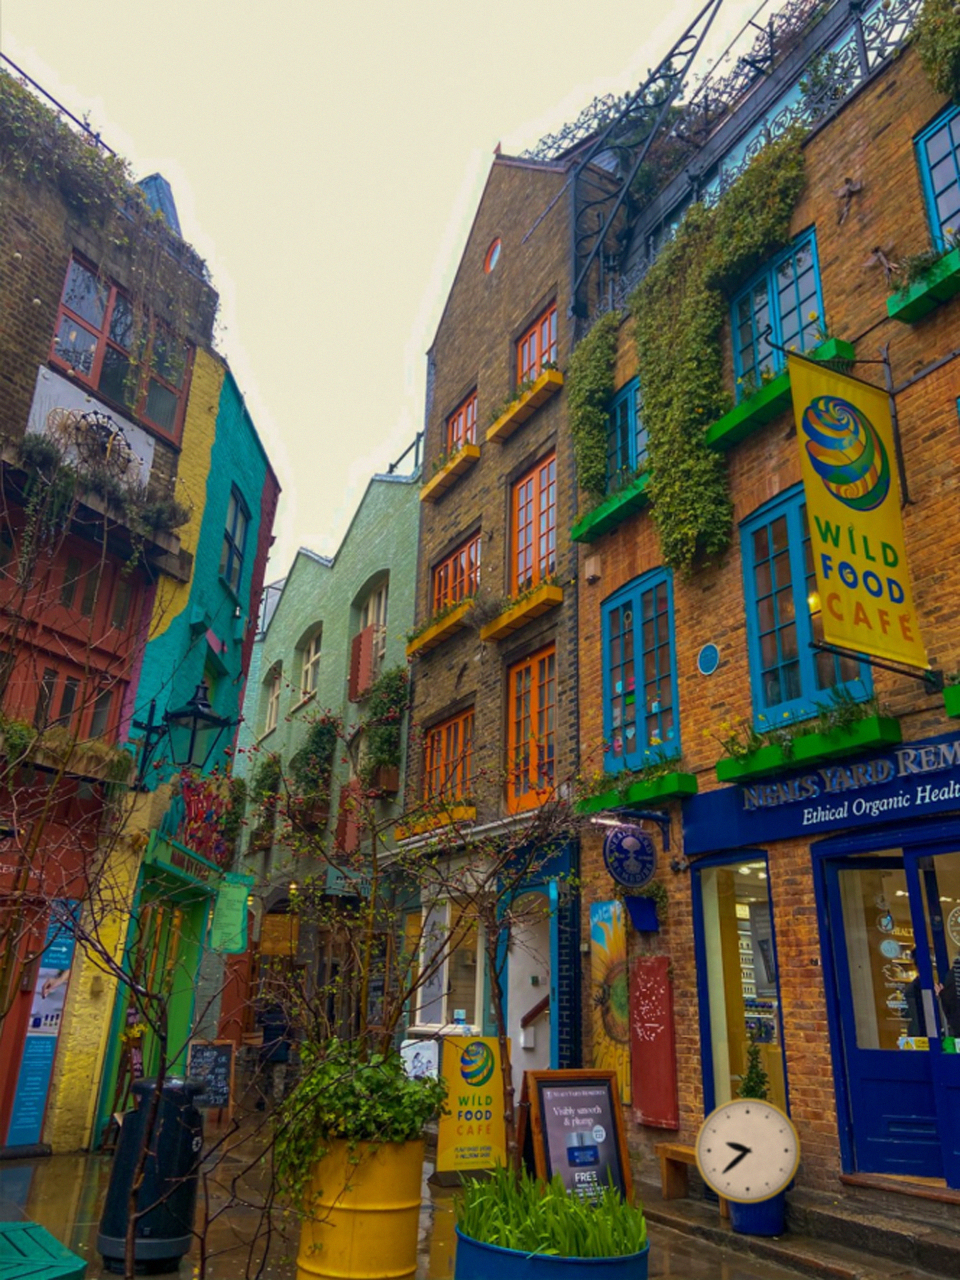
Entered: 9 h 38 min
